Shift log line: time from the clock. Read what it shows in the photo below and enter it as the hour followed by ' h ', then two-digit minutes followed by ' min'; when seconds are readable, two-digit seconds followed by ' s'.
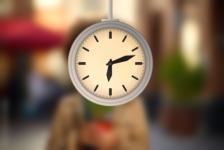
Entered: 6 h 12 min
